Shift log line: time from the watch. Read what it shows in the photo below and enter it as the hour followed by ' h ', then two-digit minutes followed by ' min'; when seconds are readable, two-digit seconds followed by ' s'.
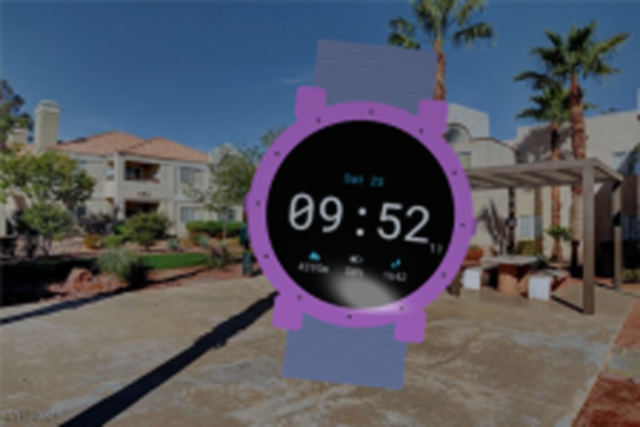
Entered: 9 h 52 min
